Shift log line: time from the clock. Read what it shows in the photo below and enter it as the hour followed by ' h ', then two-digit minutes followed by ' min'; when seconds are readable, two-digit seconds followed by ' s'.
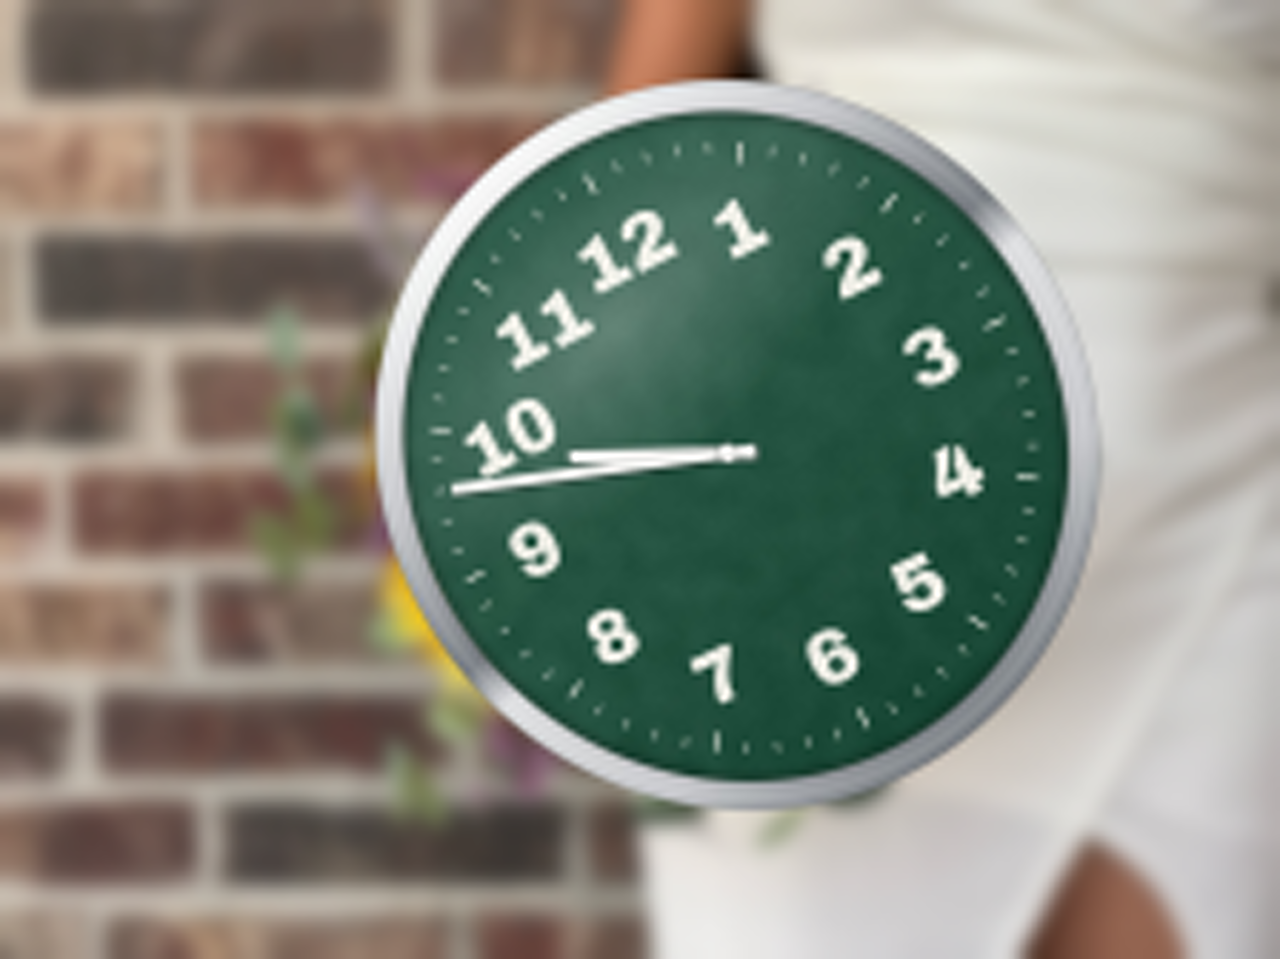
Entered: 9 h 48 min
